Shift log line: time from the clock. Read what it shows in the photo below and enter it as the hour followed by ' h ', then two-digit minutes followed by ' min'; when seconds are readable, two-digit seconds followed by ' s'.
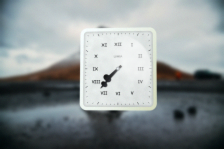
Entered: 7 h 37 min
